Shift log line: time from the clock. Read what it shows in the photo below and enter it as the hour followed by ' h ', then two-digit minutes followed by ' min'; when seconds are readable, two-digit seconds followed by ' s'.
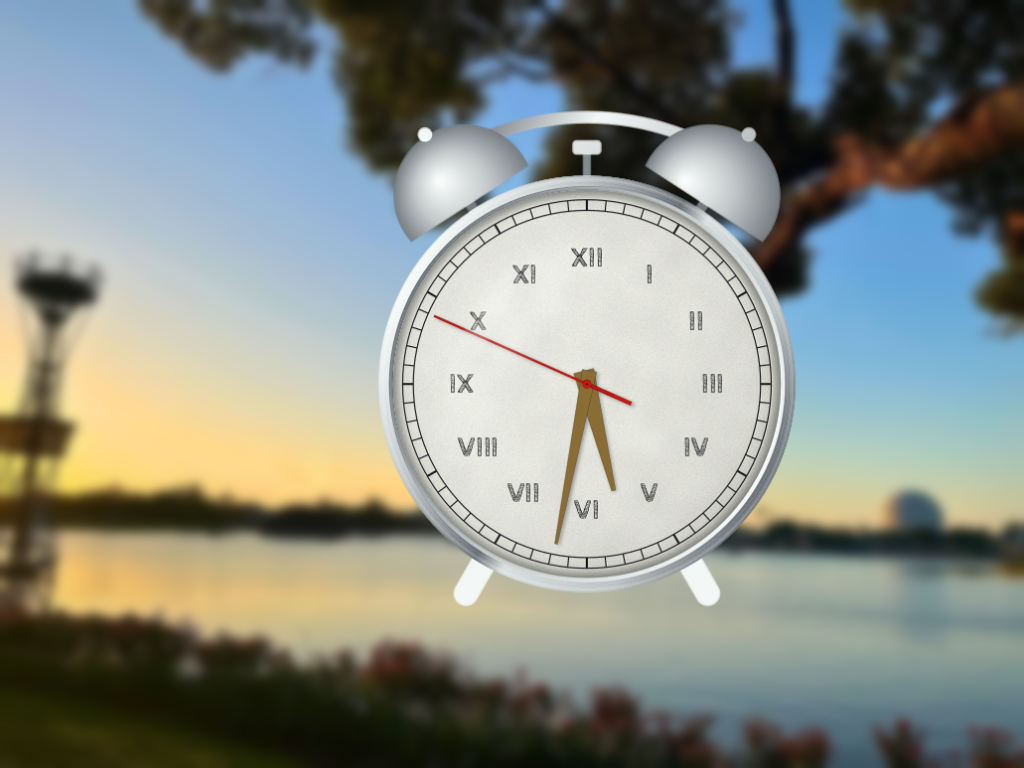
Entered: 5 h 31 min 49 s
